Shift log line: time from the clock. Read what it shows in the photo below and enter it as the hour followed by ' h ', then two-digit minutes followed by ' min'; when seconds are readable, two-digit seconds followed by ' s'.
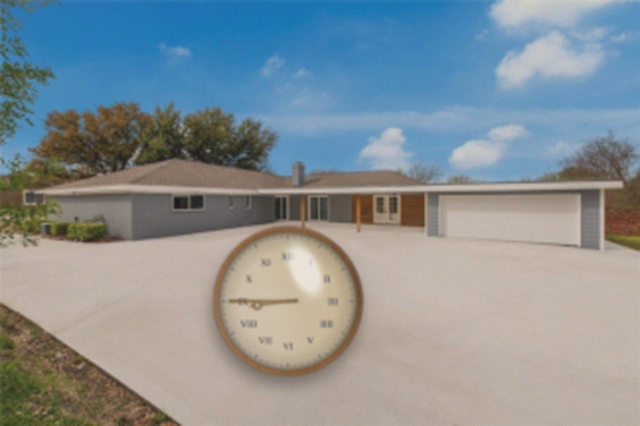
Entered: 8 h 45 min
